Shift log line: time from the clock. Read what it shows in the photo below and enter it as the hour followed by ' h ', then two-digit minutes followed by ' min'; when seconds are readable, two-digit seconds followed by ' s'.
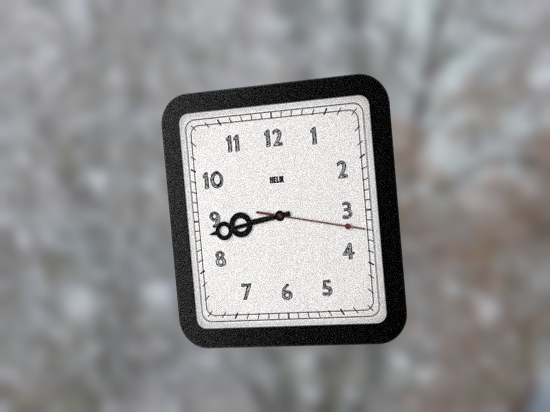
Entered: 8 h 43 min 17 s
